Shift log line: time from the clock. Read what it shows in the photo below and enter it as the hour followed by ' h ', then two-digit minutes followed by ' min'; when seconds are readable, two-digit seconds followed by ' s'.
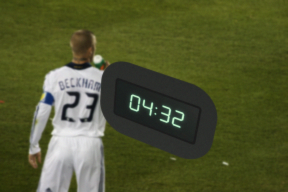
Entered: 4 h 32 min
